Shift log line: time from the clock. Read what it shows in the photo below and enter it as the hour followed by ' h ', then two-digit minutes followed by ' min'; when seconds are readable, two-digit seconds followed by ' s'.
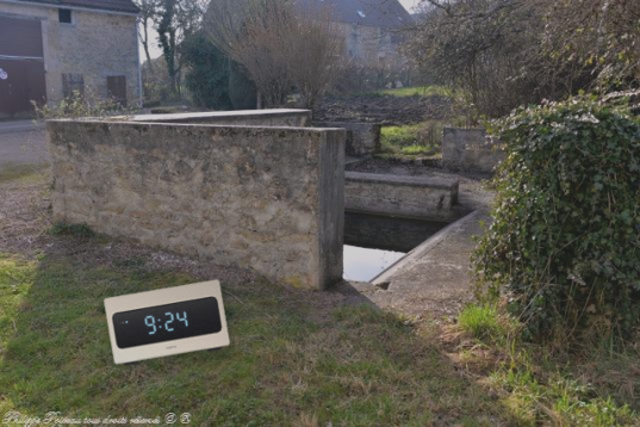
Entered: 9 h 24 min
